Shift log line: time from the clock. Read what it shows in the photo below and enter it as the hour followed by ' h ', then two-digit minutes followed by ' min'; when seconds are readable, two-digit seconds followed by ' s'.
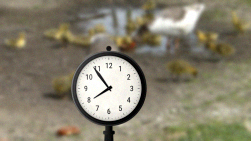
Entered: 7 h 54 min
